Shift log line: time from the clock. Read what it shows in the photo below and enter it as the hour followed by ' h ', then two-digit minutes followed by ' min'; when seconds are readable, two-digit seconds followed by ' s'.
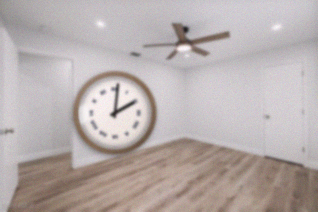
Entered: 2 h 01 min
